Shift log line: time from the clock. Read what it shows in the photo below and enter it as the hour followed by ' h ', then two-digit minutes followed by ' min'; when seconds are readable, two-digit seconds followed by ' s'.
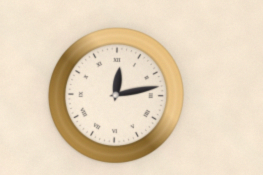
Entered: 12 h 13 min
